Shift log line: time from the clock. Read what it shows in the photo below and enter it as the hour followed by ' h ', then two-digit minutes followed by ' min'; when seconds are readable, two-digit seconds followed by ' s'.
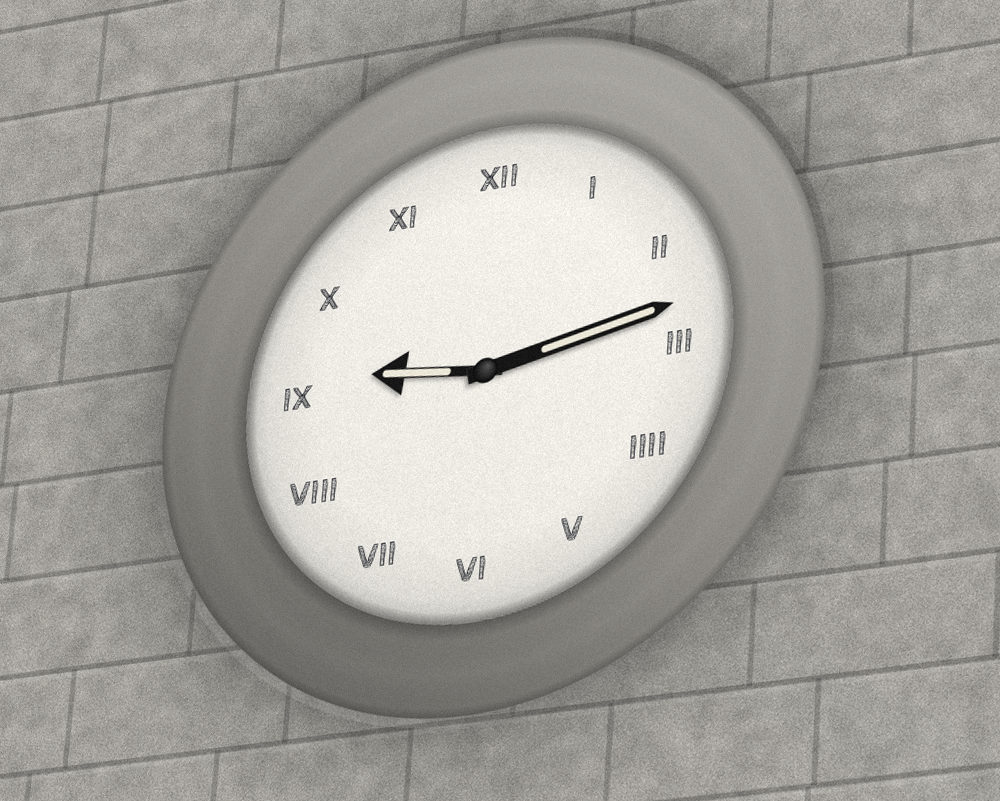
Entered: 9 h 13 min
